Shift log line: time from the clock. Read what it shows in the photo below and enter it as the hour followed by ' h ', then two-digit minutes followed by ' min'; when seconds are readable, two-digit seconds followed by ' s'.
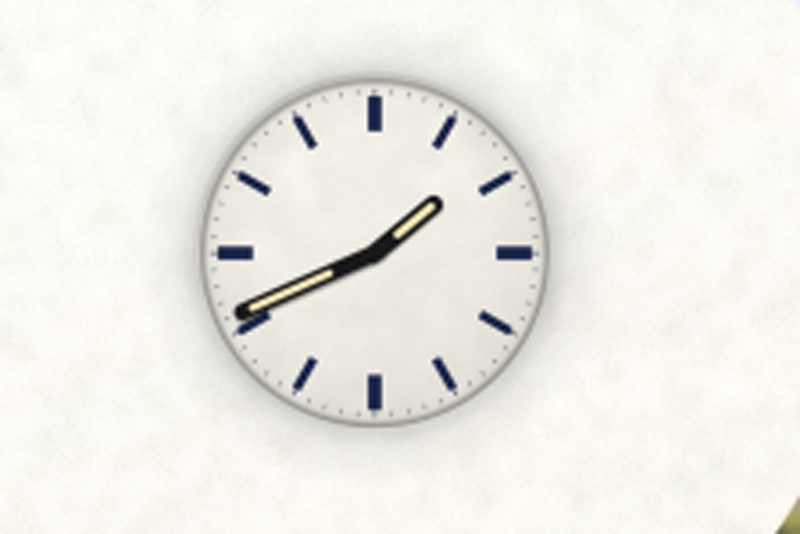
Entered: 1 h 41 min
